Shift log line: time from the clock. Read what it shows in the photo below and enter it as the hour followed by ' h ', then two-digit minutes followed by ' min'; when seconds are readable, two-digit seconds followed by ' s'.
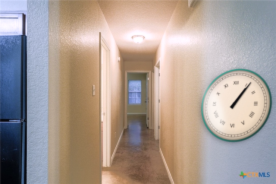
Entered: 1 h 06 min
